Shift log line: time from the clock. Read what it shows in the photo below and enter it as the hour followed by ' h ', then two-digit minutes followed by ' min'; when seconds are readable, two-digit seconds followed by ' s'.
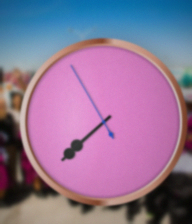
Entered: 7 h 37 min 55 s
